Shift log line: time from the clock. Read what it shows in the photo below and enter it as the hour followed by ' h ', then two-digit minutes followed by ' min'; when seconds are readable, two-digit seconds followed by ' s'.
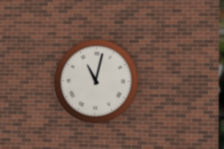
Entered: 11 h 02 min
